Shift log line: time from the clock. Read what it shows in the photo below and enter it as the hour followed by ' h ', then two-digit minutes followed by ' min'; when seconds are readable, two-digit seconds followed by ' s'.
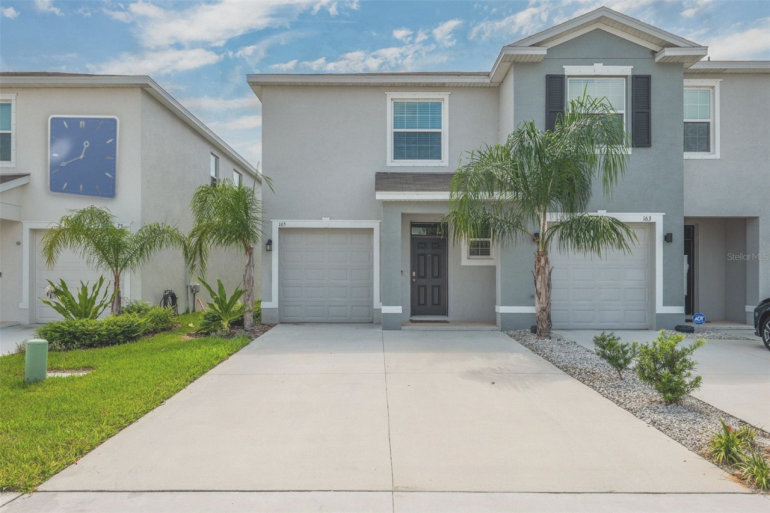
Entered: 12 h 41 min
